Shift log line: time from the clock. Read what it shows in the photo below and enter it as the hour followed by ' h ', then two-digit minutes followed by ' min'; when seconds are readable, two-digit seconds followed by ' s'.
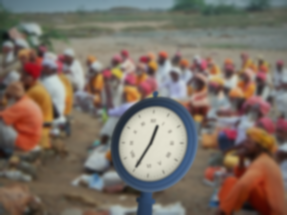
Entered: 12 h 35 min
